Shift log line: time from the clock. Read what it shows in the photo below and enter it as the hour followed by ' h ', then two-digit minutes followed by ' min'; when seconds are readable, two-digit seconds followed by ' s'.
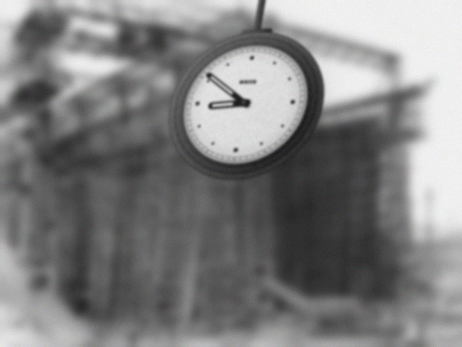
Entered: 8 h 51 min
